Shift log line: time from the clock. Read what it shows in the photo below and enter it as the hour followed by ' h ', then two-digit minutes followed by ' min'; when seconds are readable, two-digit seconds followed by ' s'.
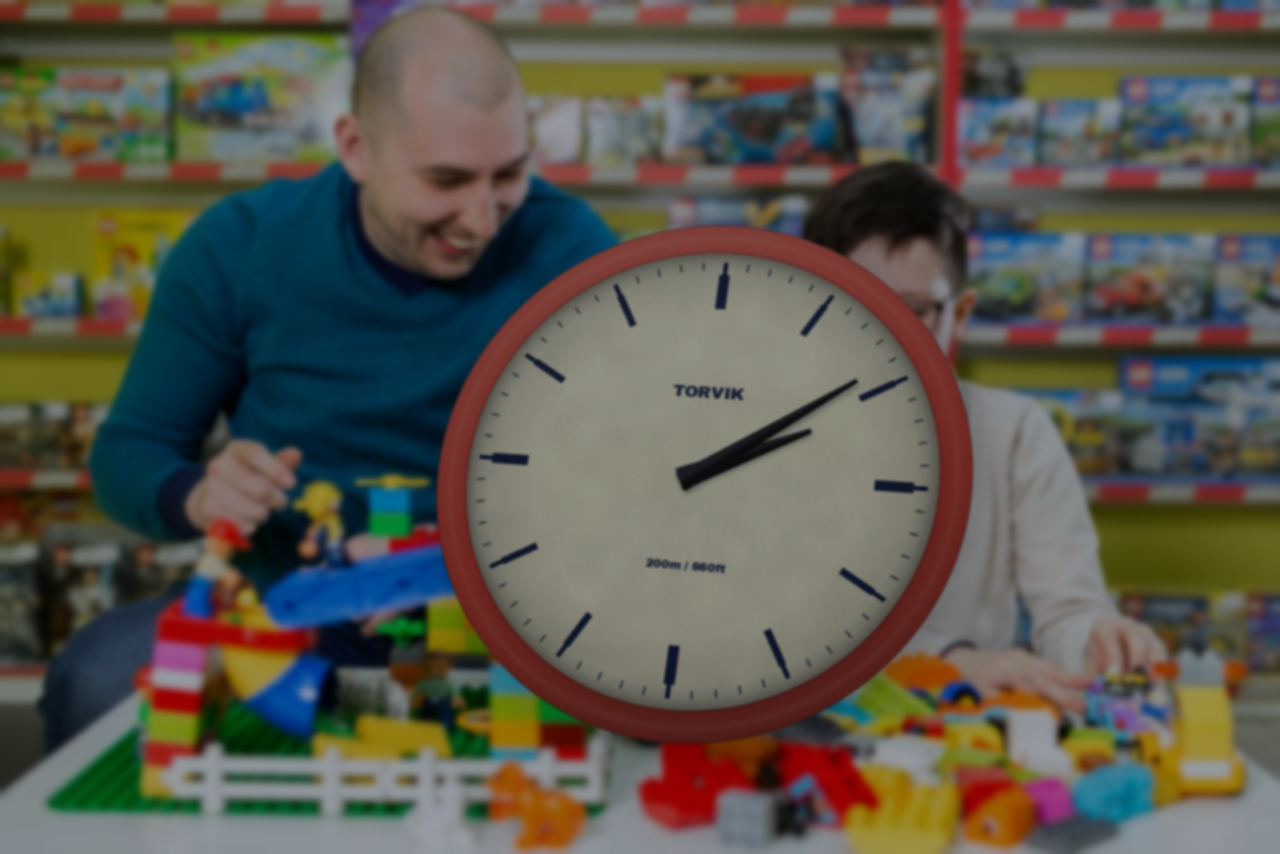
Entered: 2 h 09 min
